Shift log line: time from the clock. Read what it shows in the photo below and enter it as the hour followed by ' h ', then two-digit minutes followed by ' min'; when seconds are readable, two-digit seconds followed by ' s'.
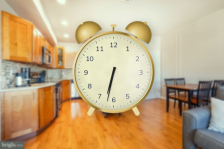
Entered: 6 h 32 min
